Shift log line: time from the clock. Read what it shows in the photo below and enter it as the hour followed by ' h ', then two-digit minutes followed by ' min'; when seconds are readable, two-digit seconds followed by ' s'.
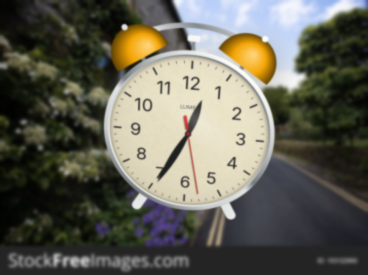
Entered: 12 h 34 min 28 s
